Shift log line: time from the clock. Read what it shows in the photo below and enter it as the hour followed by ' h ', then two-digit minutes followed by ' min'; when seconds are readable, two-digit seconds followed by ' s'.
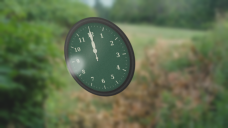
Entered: 12 h 00 min
